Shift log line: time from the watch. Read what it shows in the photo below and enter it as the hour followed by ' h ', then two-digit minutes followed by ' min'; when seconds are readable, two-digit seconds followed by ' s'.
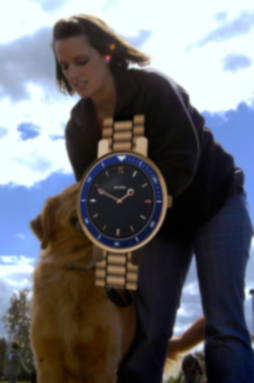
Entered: 1 h 49 min
